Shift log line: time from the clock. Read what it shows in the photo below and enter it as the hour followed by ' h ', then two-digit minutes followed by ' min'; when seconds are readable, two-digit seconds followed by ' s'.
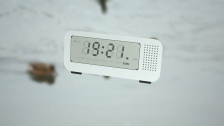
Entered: 19 h 21 min
